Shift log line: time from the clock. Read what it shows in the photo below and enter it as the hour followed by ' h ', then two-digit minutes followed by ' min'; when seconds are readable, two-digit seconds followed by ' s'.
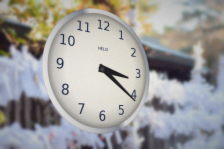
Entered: 3 h 21 min
